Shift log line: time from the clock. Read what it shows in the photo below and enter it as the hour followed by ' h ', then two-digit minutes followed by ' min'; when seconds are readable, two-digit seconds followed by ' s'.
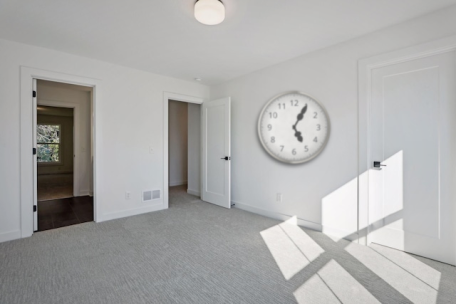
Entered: 5 h 05 min
